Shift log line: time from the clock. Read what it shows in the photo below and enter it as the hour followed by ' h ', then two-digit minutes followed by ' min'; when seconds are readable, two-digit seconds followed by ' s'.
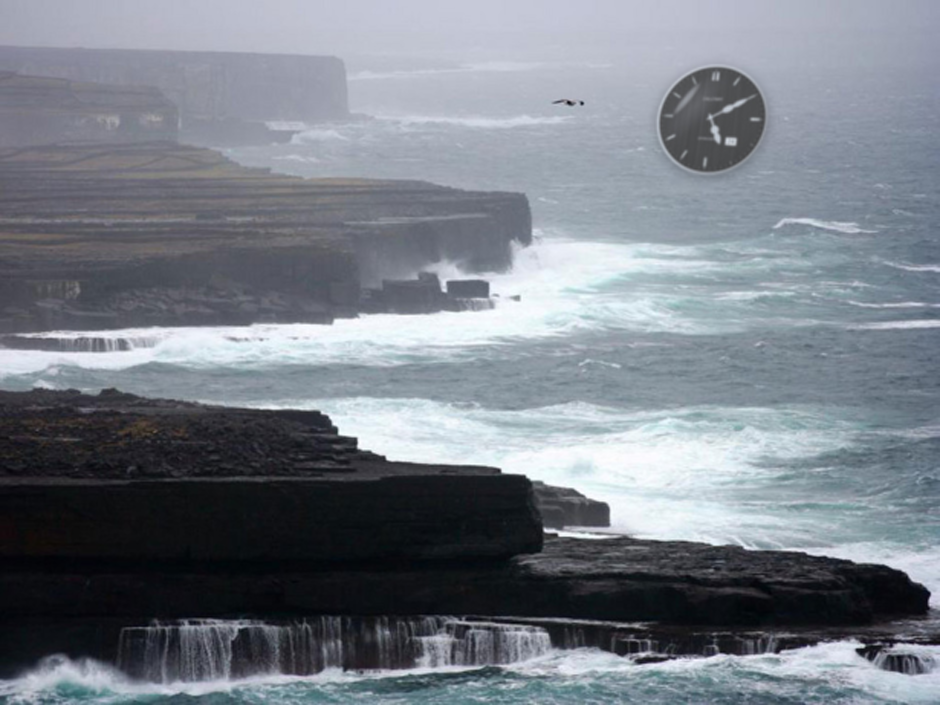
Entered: 5 h 10 min
